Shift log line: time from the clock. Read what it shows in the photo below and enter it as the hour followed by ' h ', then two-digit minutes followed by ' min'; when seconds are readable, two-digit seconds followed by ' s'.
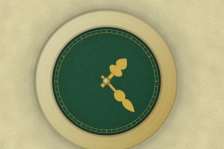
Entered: 1 h 23 min
